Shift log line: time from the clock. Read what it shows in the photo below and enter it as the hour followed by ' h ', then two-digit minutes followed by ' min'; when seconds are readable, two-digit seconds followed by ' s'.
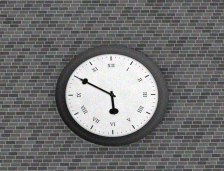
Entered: 5 h 50 min
